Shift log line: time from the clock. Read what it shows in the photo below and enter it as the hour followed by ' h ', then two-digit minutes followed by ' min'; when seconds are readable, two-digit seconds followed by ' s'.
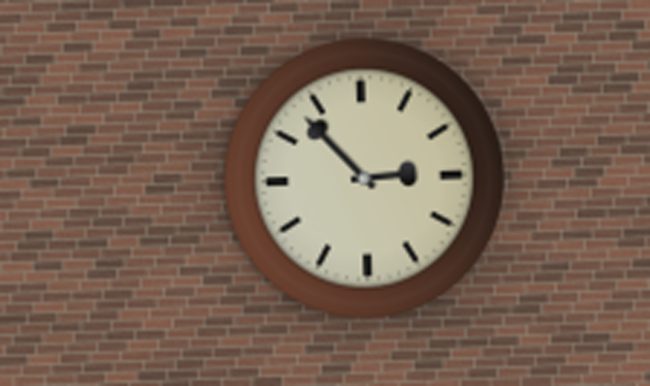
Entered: 2 h 53 min
